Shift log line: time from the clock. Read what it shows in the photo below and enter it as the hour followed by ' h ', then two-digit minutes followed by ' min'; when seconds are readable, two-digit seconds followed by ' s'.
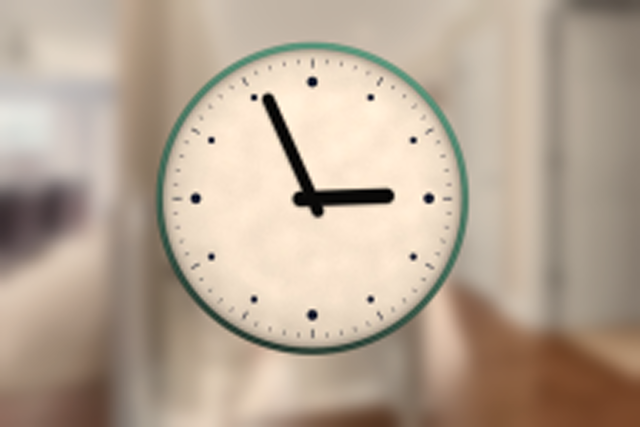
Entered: 2 h 56 min
